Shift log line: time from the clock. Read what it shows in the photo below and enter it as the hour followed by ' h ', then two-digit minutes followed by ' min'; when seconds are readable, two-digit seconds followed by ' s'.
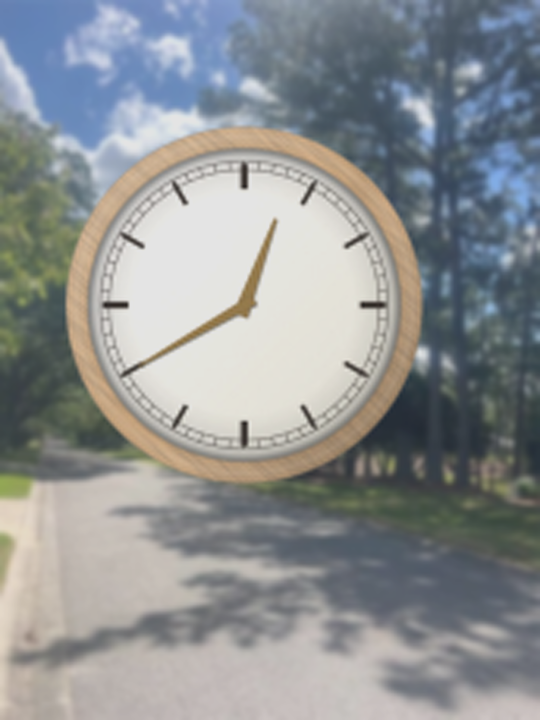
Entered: 12 h 40 min
